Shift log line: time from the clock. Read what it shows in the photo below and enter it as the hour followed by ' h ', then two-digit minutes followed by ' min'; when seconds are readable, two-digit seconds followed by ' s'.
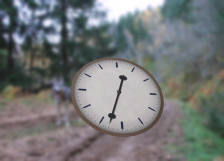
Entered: 12 h 33 min
